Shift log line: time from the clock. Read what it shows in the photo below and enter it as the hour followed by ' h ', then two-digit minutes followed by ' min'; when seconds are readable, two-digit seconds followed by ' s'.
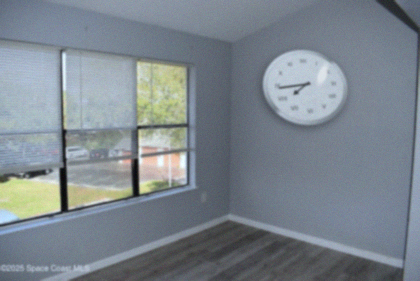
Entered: 7 h 44 min
